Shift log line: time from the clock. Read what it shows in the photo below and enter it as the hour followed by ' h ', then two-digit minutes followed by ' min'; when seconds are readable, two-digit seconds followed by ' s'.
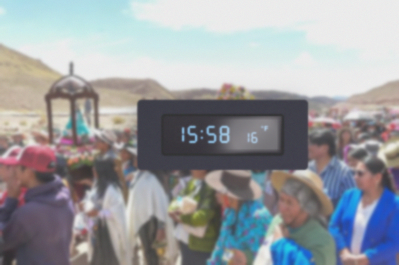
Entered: 15 h 58 min
